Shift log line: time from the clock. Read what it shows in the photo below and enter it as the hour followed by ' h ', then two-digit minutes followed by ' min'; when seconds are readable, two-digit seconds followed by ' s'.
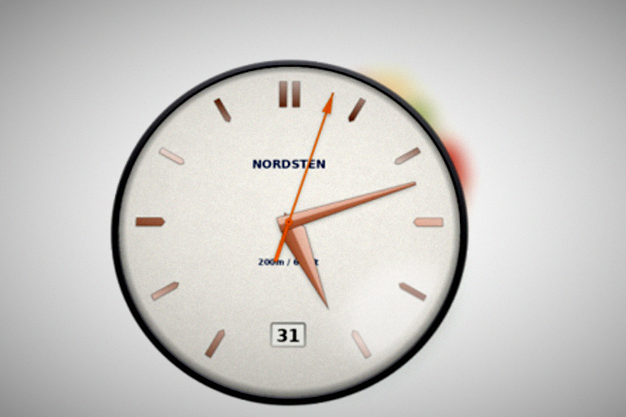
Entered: 5 h 12 min 03 s
